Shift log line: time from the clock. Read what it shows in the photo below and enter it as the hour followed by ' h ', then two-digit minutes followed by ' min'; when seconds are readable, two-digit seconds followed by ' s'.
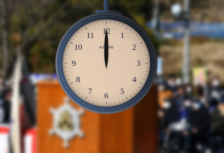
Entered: 12 h 00 min
